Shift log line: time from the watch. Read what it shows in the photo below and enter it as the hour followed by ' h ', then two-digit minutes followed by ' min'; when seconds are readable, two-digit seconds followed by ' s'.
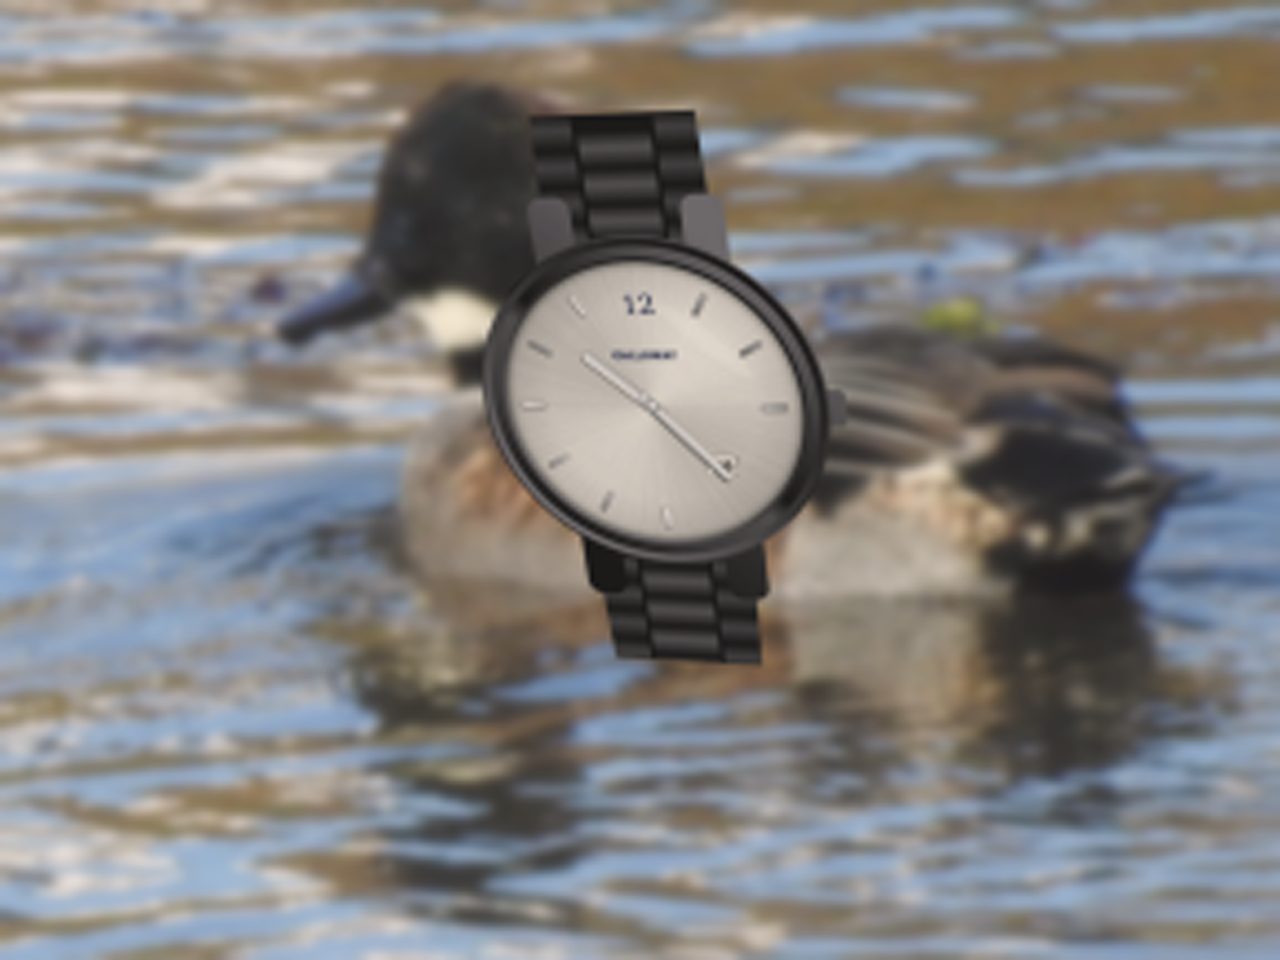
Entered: 10 h 23 min
